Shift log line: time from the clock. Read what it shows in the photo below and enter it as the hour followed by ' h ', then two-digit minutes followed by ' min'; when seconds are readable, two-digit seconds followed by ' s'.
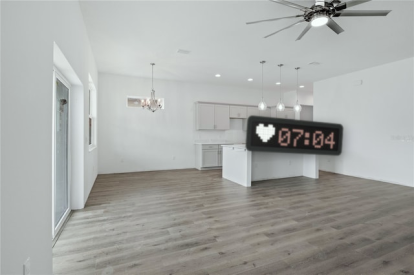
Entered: 7 h 04 min
